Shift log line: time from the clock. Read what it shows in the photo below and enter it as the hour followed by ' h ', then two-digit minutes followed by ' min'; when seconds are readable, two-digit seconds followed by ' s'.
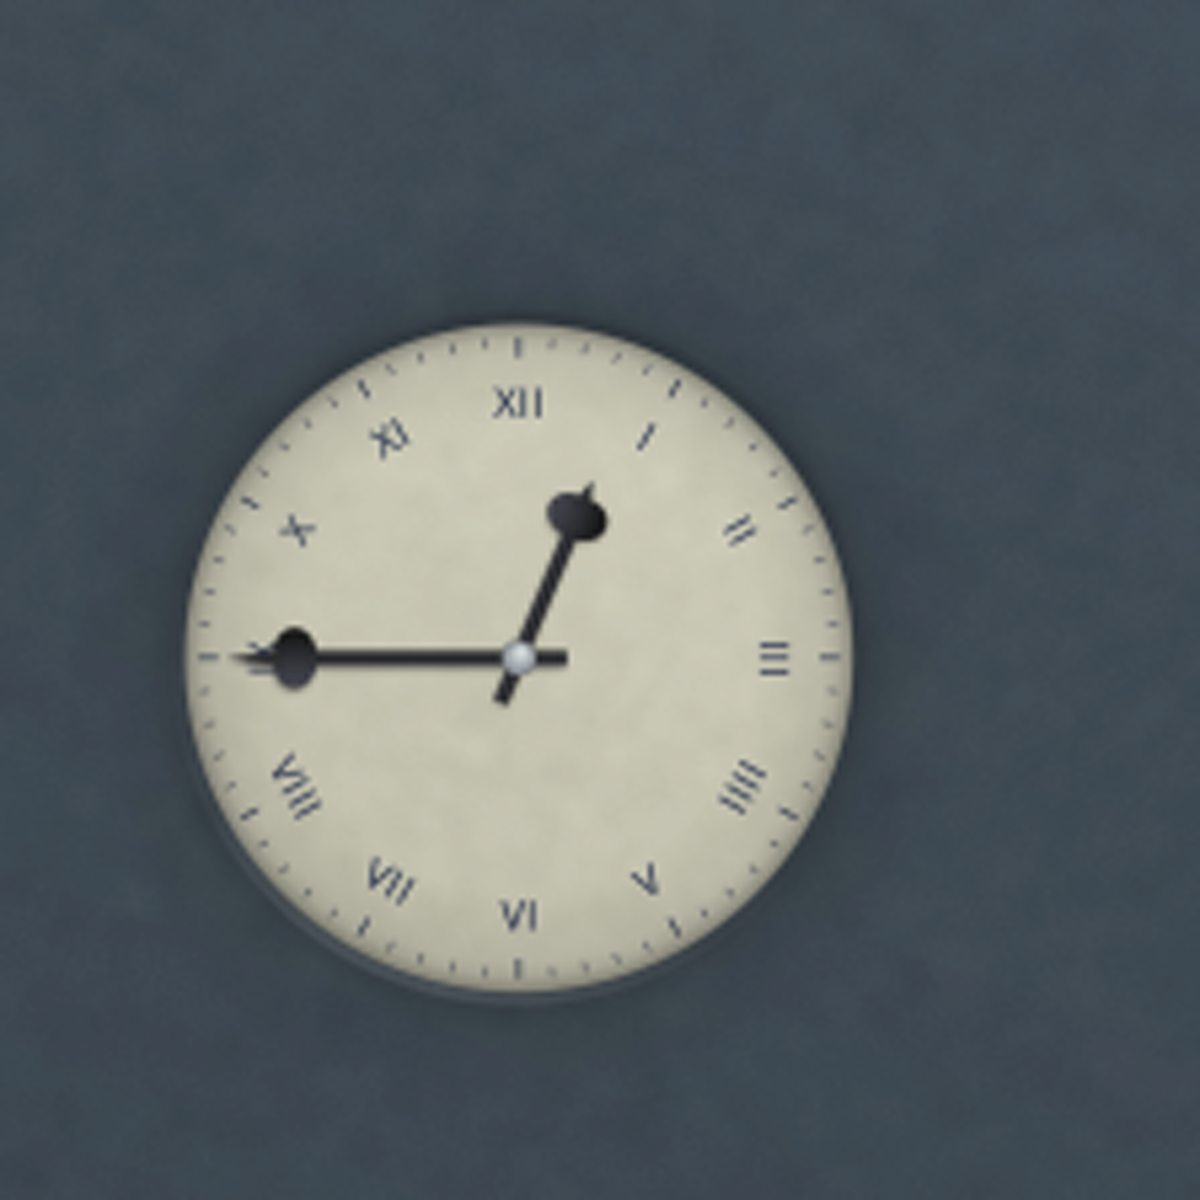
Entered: 12 h 45 min
